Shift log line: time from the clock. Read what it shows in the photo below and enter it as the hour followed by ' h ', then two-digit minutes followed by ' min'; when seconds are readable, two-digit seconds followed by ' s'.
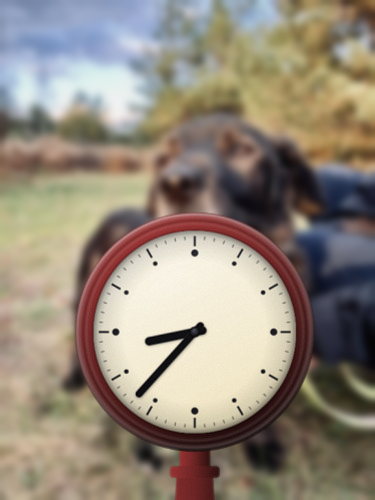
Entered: 8 h 37 min
